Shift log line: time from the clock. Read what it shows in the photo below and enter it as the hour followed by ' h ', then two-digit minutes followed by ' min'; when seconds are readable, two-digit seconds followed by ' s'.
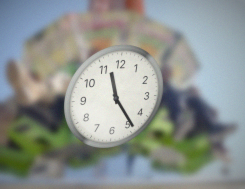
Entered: 11 h 24 min
